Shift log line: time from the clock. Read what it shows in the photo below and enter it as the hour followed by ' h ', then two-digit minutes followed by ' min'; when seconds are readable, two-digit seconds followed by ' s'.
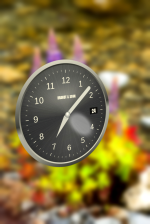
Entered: 7 h 08 min
